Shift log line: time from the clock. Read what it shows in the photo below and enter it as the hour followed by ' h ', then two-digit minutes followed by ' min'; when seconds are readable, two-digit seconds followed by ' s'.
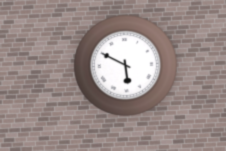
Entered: 5 h 50 min
